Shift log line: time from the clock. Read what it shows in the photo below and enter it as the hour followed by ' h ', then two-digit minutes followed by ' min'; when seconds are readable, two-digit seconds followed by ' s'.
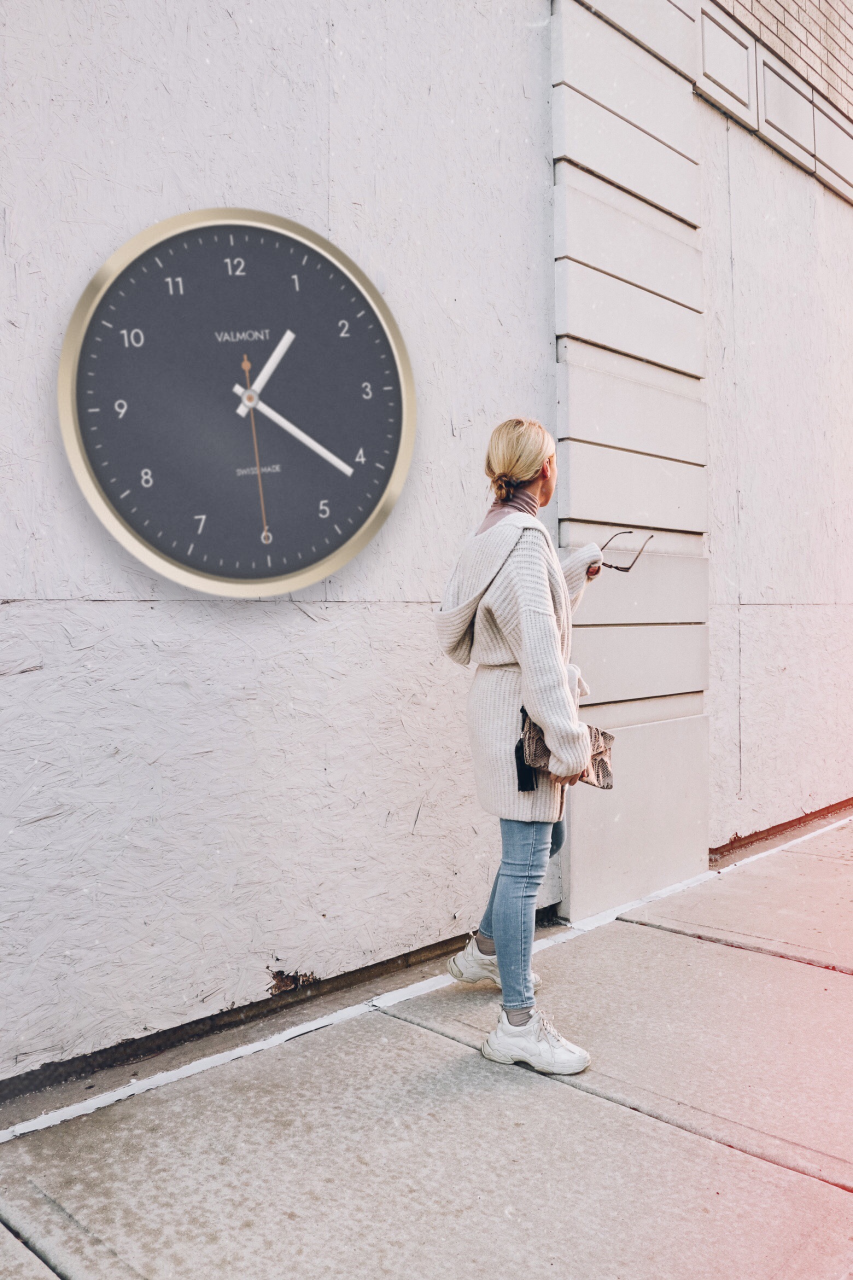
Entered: 1 h 21 min 30 s
